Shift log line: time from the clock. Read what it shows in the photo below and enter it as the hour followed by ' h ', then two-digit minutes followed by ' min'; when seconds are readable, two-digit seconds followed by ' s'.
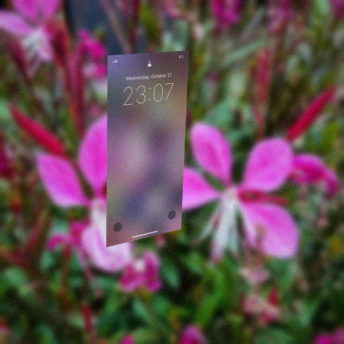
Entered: 23 h 07 min
